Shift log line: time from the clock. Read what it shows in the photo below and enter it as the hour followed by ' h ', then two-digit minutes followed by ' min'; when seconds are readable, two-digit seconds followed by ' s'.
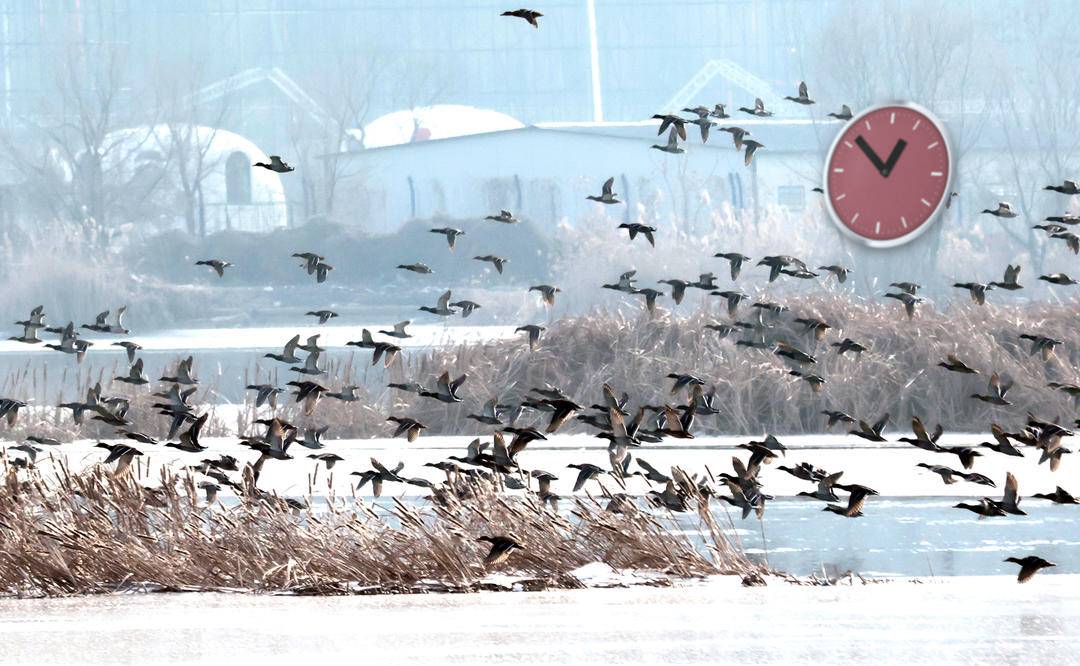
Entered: 12 h 52 min
